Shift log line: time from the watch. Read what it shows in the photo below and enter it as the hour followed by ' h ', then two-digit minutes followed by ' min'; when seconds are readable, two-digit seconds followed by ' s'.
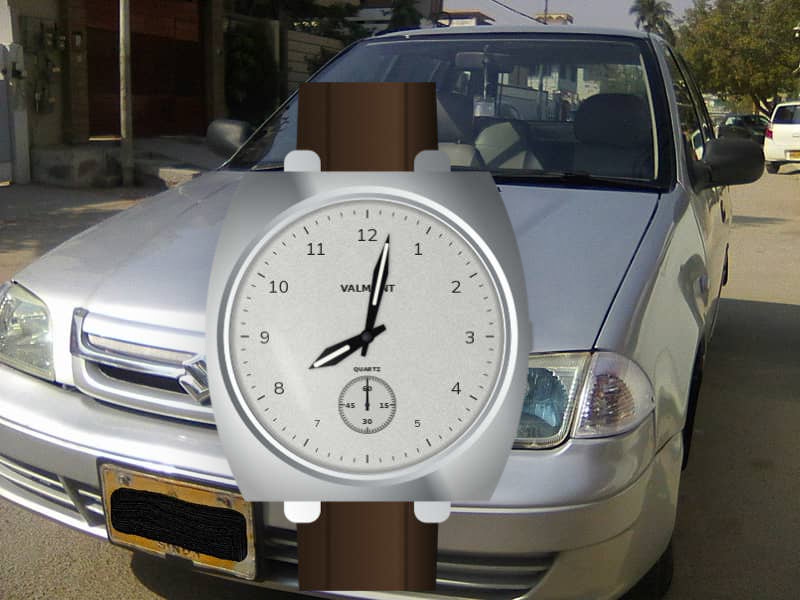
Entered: 8 h 02 min
